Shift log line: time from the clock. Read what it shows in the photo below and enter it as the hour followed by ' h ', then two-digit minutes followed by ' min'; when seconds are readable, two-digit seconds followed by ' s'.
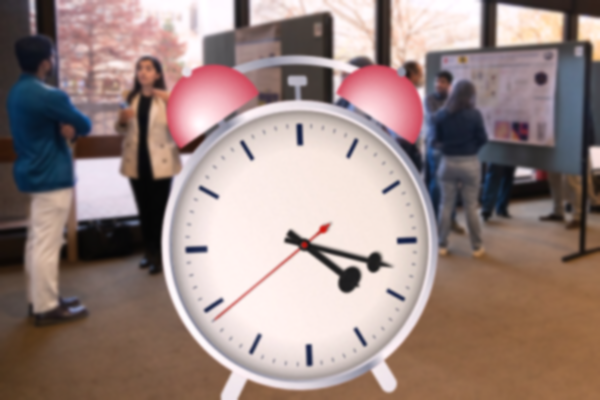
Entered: 4 h 17 min 39 s
